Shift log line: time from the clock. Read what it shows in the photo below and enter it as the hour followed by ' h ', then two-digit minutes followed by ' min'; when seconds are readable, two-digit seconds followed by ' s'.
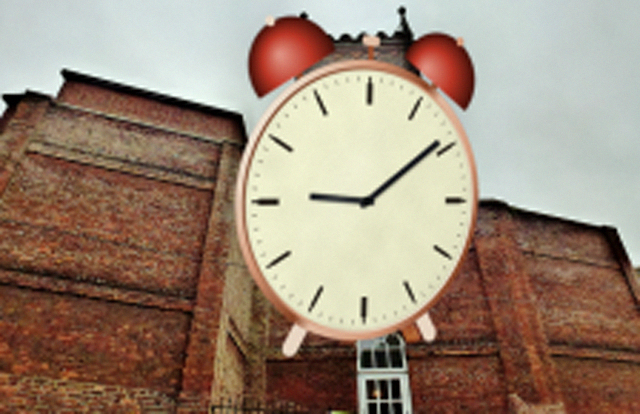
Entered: 9 h 09 min
